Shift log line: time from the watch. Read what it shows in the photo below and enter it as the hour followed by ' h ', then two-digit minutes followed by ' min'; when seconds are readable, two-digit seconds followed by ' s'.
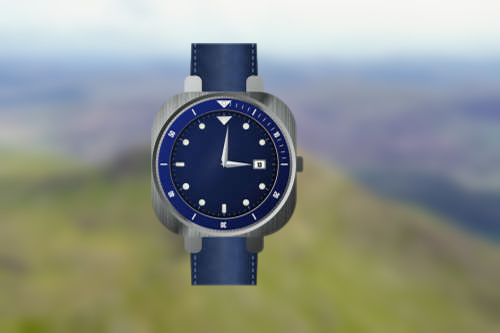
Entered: 3 h 01 min
